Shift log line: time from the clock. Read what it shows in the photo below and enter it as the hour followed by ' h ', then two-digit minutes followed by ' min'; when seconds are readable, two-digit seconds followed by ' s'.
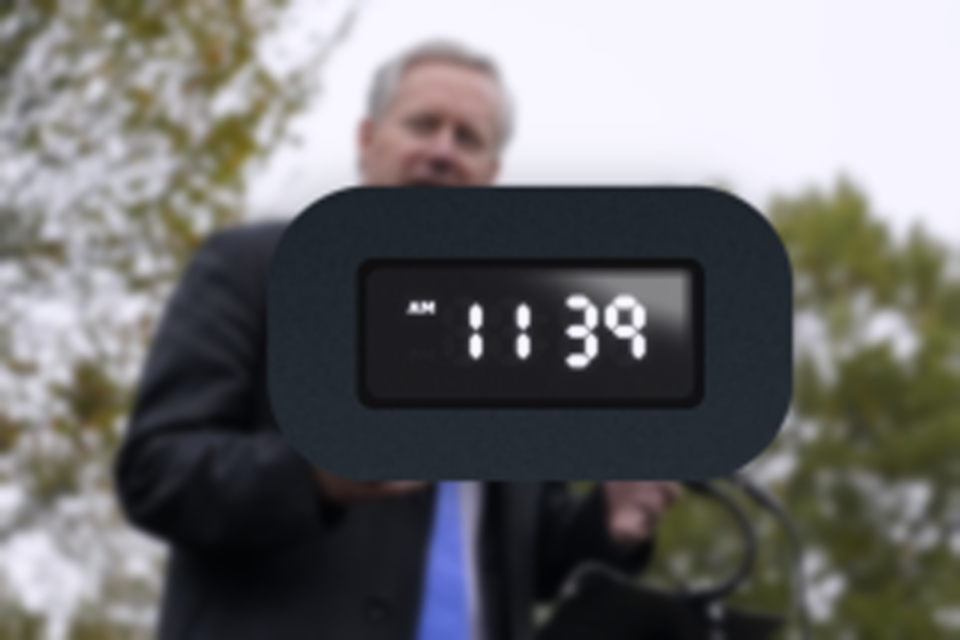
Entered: 11 h 39 min
